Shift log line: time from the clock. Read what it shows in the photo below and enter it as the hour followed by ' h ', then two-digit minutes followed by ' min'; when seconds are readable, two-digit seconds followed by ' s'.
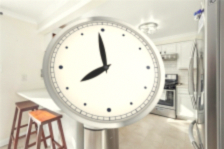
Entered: 7 h 59 min
